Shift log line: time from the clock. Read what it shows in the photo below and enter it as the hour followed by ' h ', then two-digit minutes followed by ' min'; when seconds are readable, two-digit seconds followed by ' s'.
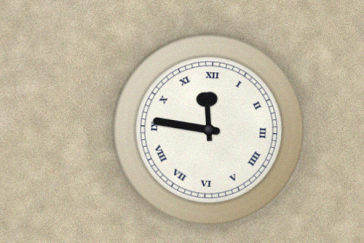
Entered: 11 h 46 min
